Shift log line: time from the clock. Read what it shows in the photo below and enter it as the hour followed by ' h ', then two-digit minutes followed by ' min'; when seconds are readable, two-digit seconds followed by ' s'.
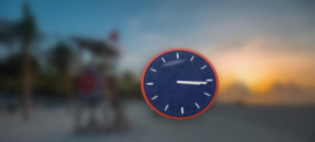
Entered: 3 h 16 min
